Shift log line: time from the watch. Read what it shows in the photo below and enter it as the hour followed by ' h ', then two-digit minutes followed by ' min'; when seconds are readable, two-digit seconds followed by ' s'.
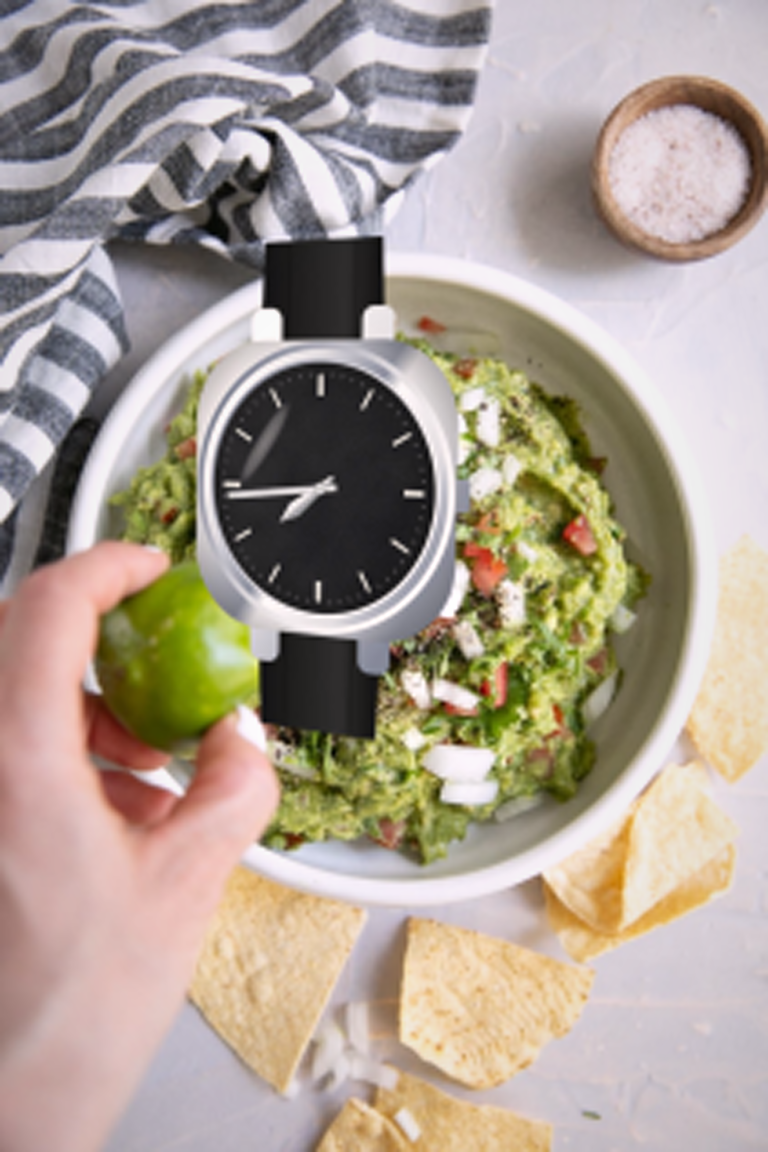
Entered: 7 h 44 min
